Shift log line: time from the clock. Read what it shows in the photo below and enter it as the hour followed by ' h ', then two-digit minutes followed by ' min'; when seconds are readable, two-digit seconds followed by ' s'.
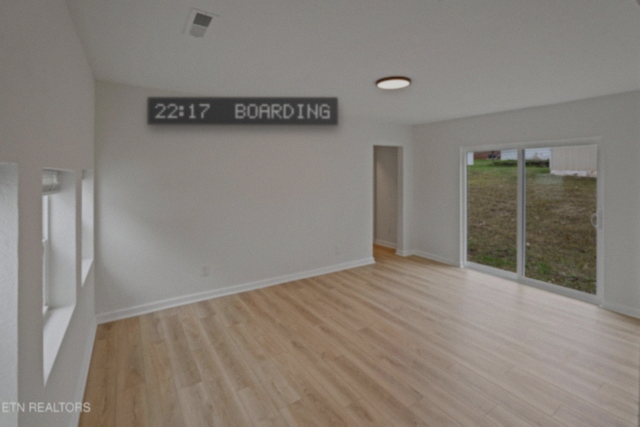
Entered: 22 h 17 min
